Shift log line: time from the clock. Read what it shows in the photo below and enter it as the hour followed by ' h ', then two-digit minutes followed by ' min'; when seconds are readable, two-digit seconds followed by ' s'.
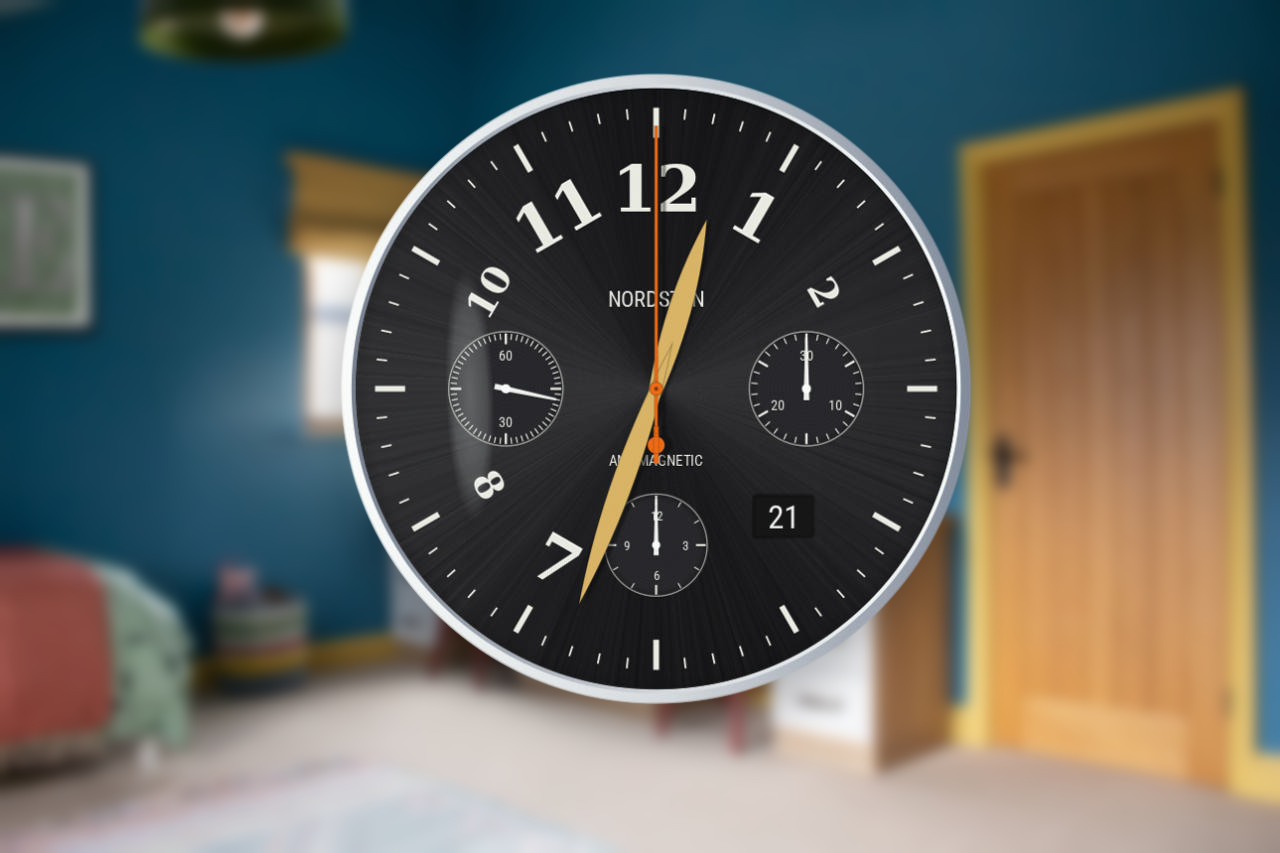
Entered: 12 h 33 min 17 s
